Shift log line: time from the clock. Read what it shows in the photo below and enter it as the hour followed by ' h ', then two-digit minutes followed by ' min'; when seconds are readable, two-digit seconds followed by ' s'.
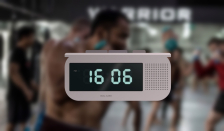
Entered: 16 h 06 min
